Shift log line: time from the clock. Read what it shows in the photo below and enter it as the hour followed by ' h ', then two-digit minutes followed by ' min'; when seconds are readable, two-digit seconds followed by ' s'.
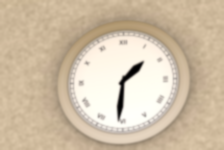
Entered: 1 h 31 min
